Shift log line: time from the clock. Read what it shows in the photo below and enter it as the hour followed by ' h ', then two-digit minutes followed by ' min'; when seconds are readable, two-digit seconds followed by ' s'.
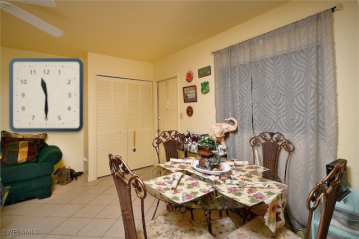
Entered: 11 h 30 min
